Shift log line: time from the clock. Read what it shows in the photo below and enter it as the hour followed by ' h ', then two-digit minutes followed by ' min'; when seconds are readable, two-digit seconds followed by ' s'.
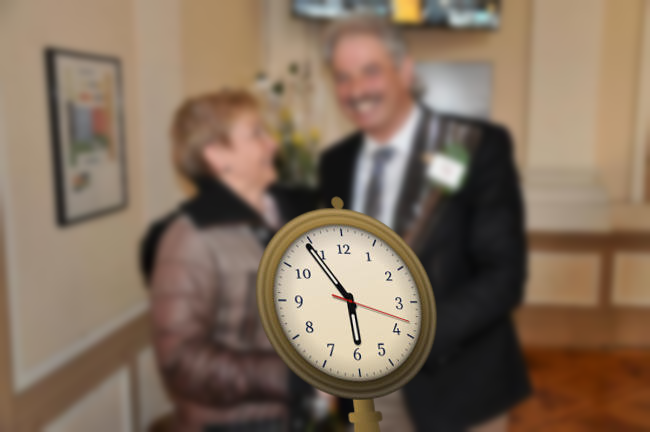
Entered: 5 h 54 min 18 s
